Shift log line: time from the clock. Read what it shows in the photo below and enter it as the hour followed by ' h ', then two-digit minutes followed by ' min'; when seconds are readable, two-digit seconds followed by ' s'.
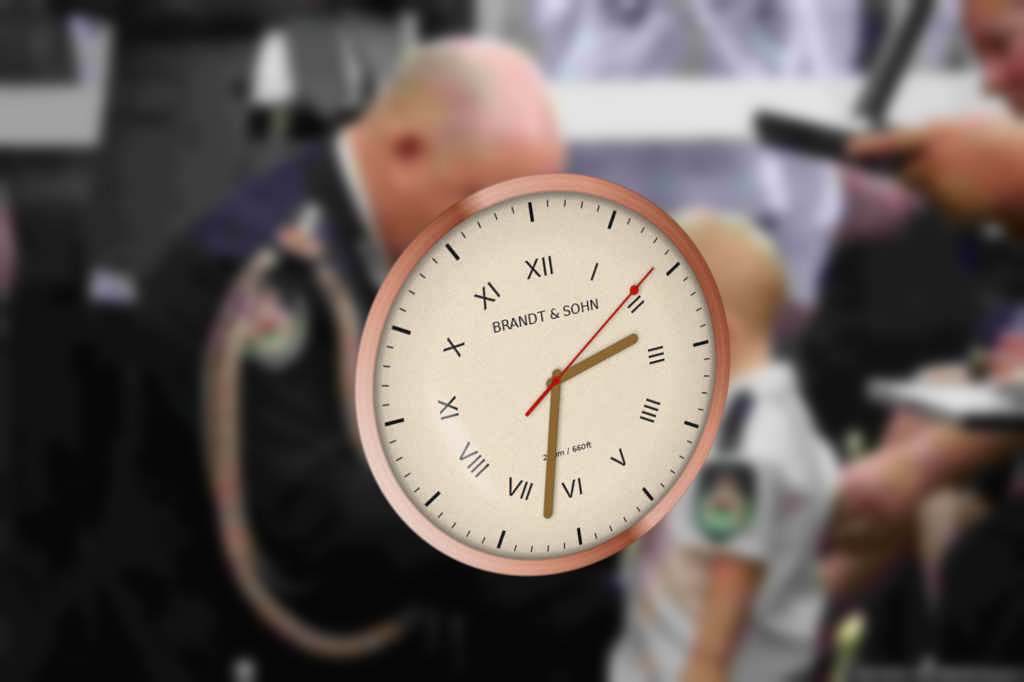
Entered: 2 h 32 min 09 s
